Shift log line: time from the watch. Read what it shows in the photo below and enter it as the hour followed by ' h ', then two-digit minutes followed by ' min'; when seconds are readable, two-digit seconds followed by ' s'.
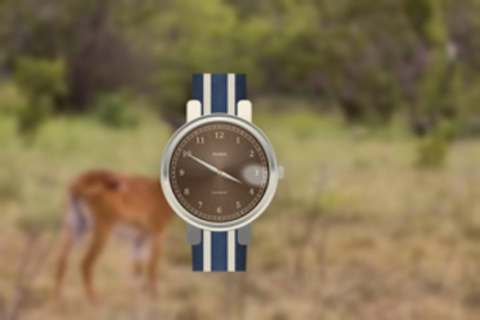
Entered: 3 h 50 min
